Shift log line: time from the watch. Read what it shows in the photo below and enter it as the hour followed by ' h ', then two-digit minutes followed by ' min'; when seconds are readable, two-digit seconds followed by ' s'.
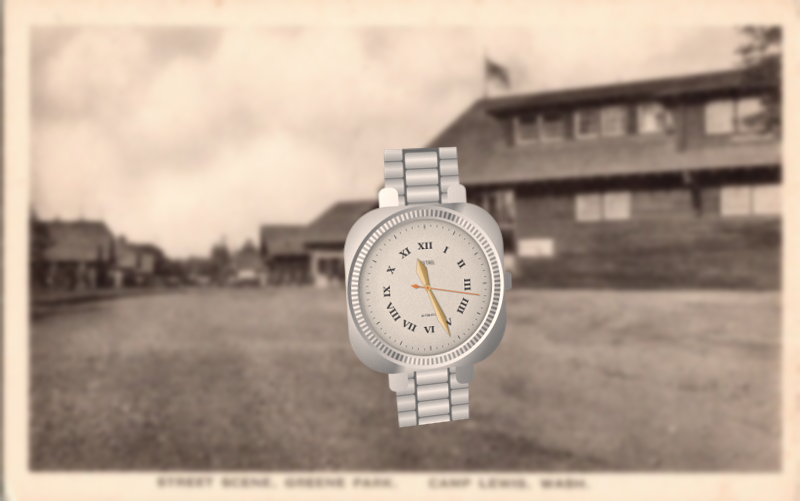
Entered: 11 h 26 min 17 s
